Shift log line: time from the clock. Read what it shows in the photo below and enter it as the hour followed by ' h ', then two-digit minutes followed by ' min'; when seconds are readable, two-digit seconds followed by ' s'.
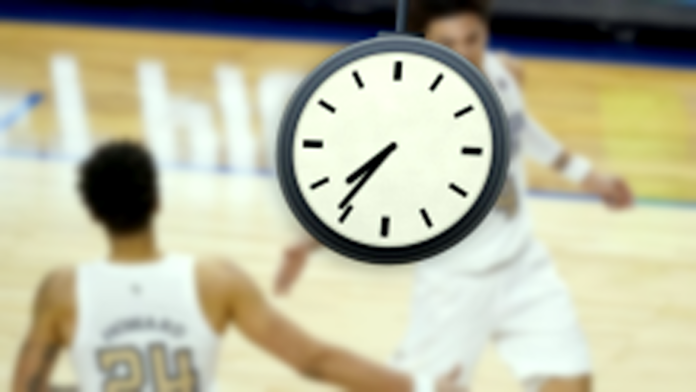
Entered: 7 h 36 min
